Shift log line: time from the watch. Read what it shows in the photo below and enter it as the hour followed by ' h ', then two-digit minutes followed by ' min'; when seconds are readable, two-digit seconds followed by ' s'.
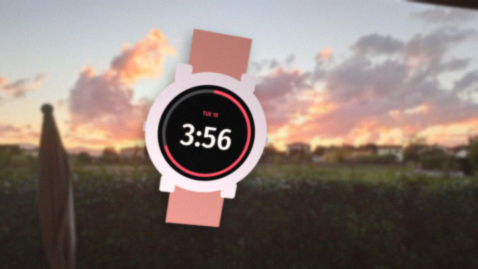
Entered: 3 h 56 min
